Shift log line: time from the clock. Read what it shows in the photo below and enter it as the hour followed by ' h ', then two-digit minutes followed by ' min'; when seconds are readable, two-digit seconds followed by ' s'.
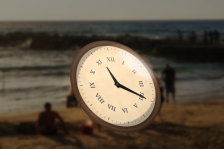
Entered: 11 h 20 min
